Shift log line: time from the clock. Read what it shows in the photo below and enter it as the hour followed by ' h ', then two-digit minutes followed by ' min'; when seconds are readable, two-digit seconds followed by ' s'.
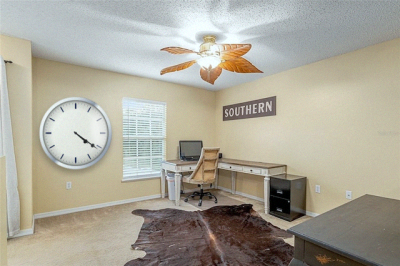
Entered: 4 h 21 min
